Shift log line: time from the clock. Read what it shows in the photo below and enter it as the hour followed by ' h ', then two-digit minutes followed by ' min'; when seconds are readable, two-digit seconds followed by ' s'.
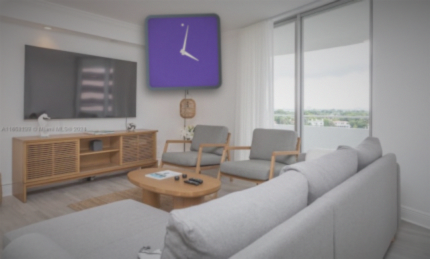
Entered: 4 h 02 min
